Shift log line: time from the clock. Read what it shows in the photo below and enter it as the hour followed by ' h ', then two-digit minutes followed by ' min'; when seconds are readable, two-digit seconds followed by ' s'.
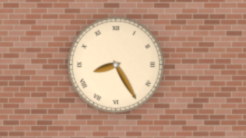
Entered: 8 h 25 min
